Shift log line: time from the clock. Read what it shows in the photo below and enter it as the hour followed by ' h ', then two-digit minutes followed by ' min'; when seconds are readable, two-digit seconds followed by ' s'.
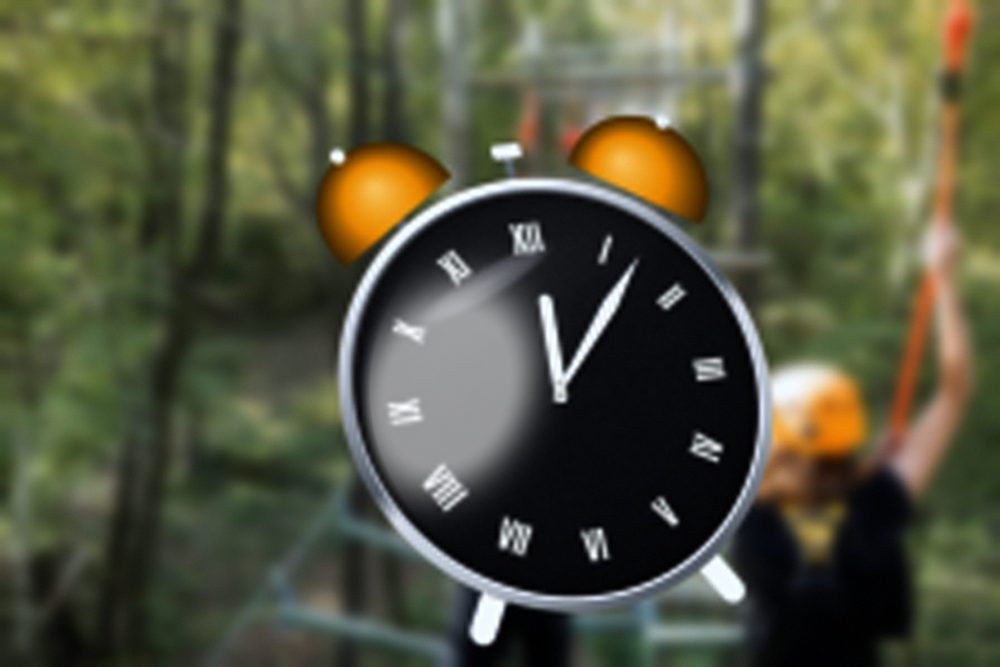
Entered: 12 h 07 min
